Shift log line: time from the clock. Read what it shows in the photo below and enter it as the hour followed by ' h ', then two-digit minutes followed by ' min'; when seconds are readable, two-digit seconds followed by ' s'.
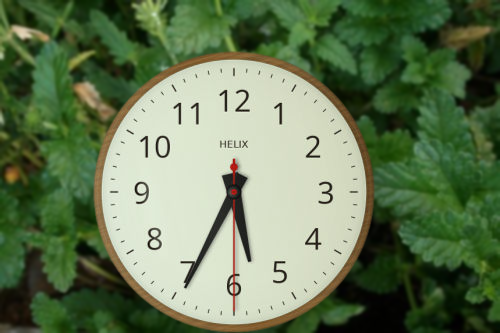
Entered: 5 h 34 min 30 s
